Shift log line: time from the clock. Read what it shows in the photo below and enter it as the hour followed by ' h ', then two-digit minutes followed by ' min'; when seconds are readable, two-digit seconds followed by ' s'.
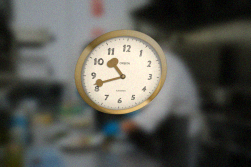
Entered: 10 h 42 min
